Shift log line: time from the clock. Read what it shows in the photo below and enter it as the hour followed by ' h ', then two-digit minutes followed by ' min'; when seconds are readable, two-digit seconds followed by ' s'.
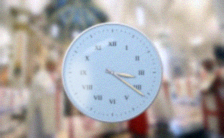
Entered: 3 h 21 min
